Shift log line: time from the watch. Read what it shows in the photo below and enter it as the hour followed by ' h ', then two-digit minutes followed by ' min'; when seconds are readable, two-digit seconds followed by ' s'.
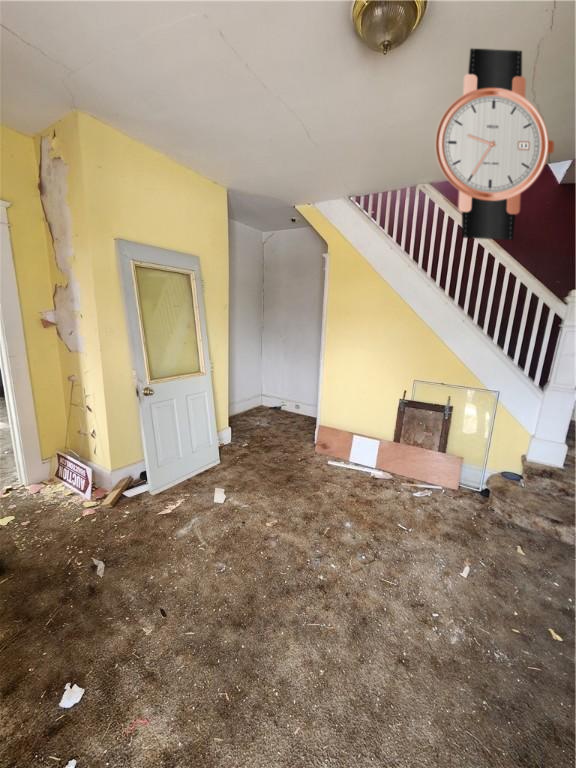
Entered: 9 h 35 min
